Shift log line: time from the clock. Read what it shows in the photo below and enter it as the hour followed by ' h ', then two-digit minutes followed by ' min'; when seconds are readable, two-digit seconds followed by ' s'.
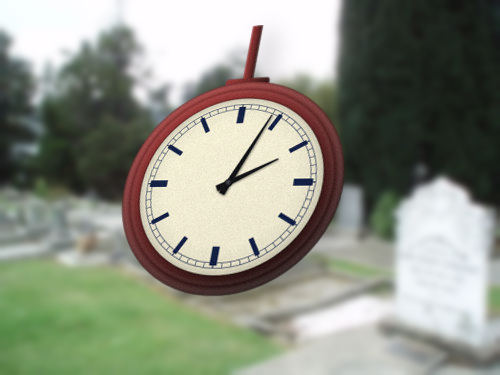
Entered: 2 h 04 min
